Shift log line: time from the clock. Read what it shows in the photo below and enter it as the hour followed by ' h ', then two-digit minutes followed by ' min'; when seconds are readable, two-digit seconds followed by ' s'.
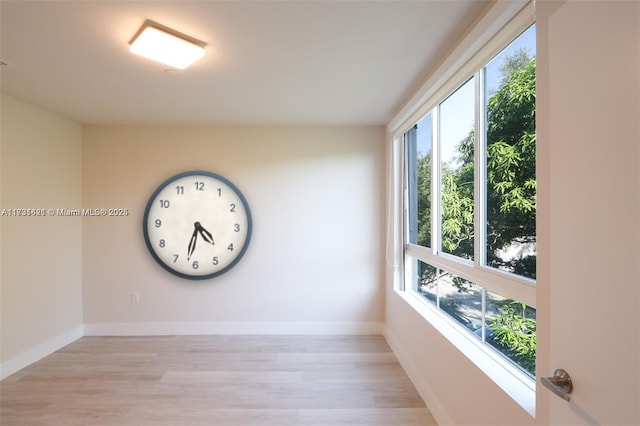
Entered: 4 h 32 min
